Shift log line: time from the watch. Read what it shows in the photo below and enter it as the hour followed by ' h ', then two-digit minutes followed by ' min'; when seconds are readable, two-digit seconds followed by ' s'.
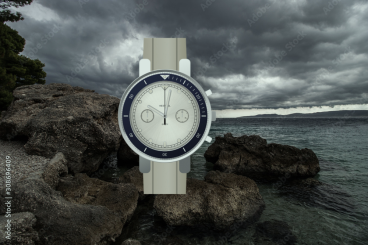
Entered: 10 h 02 min
